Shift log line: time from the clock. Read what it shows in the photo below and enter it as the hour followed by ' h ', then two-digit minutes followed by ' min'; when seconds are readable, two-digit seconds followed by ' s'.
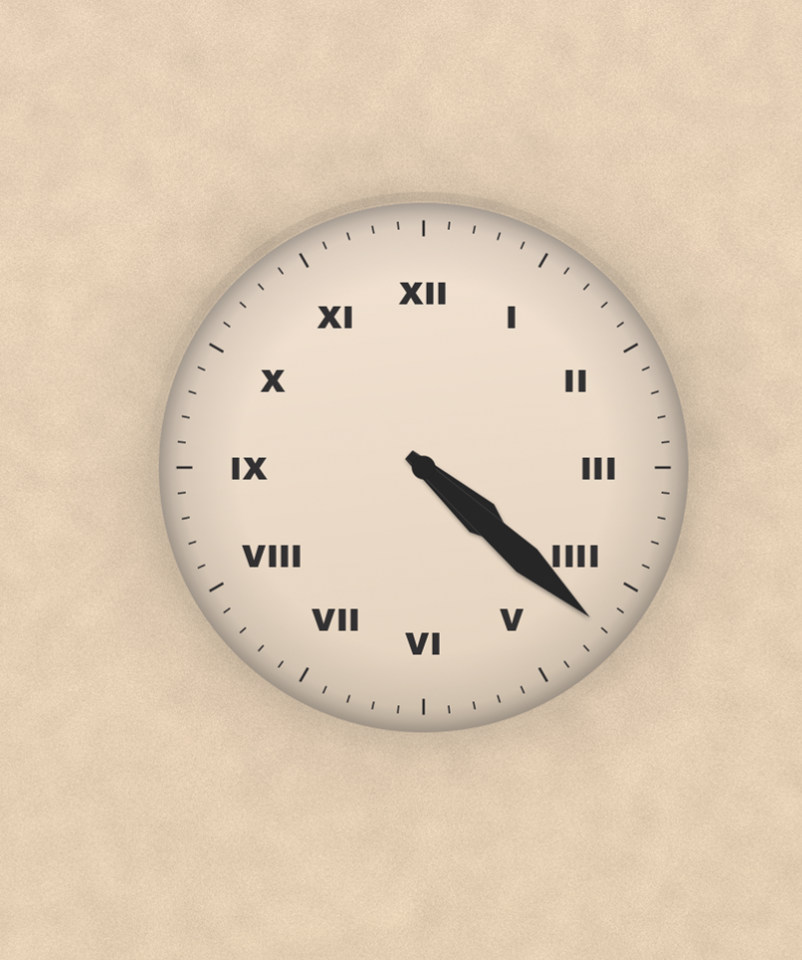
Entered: 4 h 22 min
